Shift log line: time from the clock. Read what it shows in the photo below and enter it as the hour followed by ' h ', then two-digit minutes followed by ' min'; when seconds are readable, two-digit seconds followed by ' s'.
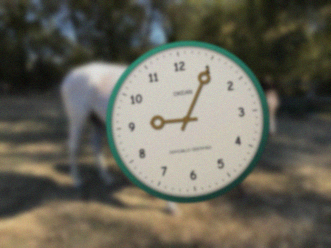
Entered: 9 h 05 min
